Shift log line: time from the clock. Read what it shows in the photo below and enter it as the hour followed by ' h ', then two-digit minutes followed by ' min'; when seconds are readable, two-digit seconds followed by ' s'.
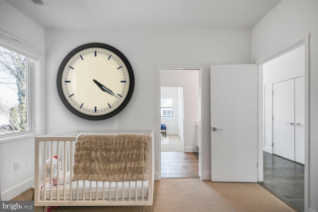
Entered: 4 h 21 min
